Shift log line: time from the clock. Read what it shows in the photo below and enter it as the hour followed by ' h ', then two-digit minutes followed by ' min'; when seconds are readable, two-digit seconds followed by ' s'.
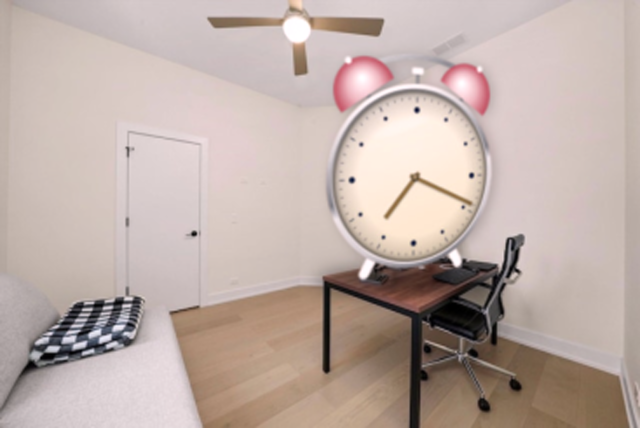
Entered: 7 h 19 min
